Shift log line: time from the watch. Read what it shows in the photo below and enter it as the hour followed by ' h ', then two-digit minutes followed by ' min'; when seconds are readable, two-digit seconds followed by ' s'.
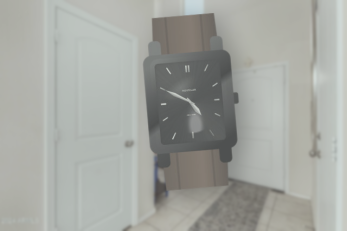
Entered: 4 h 50 min
